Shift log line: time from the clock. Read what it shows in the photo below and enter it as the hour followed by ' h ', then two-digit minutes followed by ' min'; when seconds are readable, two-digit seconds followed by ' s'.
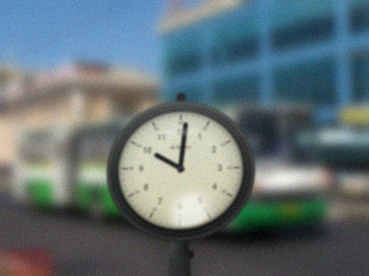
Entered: 10 h 01 min
